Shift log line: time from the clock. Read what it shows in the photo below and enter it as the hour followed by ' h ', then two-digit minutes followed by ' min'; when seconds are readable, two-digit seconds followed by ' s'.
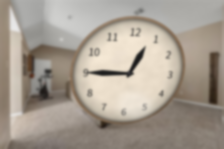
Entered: 12 h 45 min
